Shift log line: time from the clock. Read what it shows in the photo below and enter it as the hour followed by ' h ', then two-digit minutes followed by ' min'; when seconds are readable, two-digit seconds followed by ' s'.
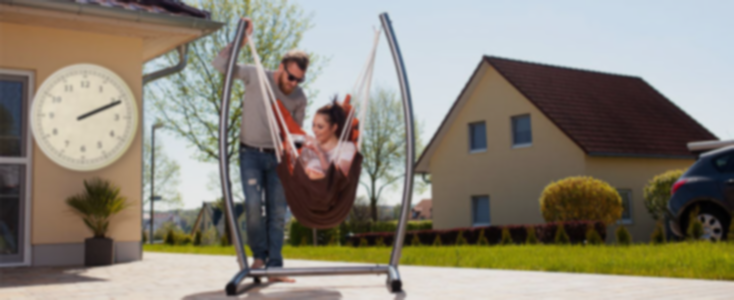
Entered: 2 h 11 min
